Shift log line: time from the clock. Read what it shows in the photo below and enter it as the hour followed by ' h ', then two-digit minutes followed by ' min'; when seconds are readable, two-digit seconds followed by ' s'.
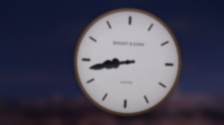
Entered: 8 h 43 min
